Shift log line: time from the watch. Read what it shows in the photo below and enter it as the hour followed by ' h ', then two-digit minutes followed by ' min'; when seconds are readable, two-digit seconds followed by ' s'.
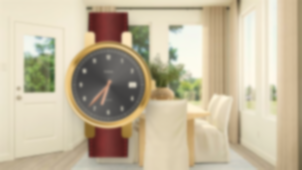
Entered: 6 h 37 min
